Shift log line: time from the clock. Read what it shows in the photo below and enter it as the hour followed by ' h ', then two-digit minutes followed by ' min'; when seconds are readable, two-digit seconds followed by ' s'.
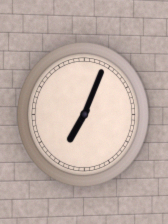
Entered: 7 h 04 min
